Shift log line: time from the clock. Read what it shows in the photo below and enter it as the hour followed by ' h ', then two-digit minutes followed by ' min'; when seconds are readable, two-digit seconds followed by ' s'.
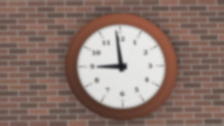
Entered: 8 h 59 min
